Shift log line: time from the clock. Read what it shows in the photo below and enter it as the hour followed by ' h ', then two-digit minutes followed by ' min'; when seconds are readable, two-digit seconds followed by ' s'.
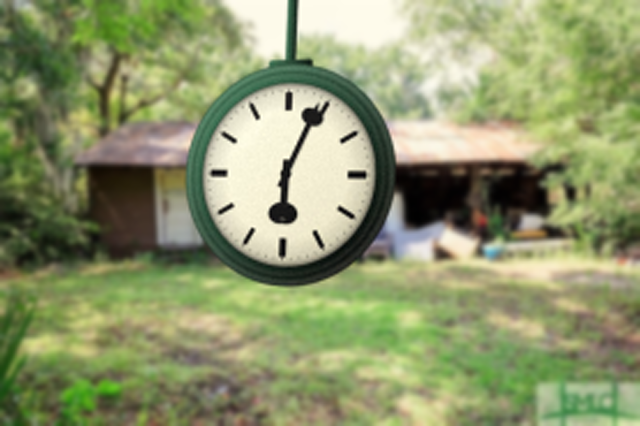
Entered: 6 h 04 min
